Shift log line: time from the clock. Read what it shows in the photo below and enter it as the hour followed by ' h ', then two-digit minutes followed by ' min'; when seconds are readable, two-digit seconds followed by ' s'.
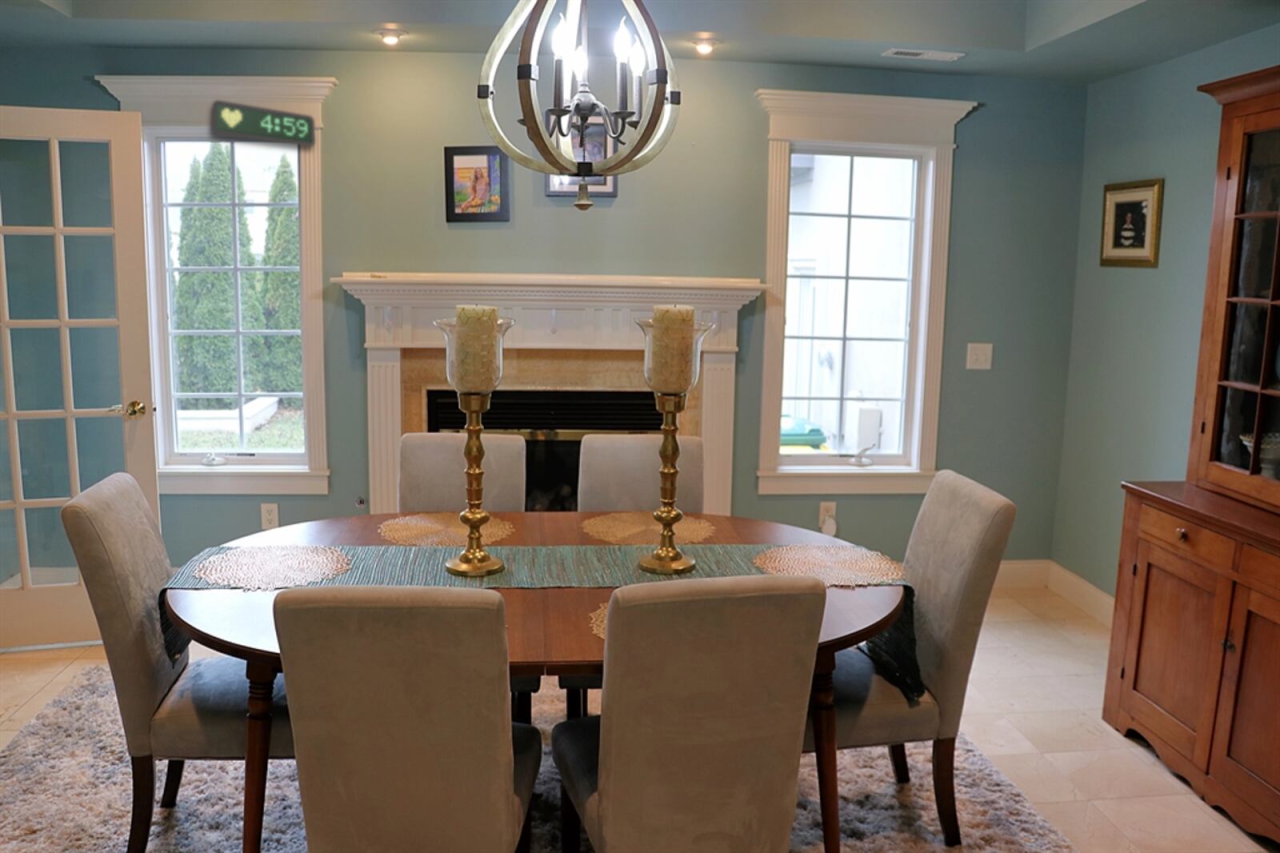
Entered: 4 h 59 min
